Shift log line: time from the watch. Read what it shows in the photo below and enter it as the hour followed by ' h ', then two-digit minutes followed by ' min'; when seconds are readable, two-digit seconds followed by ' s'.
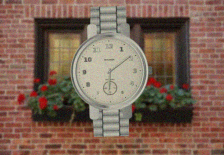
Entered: 6 h 09 min
